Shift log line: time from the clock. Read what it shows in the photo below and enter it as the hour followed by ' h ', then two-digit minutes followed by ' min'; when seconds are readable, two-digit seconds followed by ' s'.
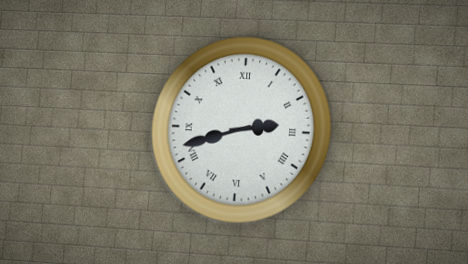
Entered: 2 h 42 min
